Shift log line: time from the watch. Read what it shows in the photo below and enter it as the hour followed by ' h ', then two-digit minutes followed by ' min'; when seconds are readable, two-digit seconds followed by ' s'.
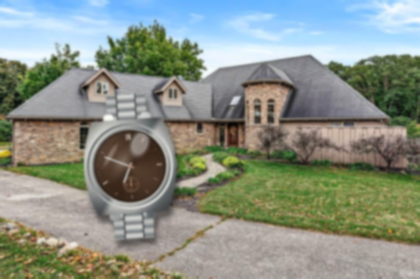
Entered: 6 h 49 min
